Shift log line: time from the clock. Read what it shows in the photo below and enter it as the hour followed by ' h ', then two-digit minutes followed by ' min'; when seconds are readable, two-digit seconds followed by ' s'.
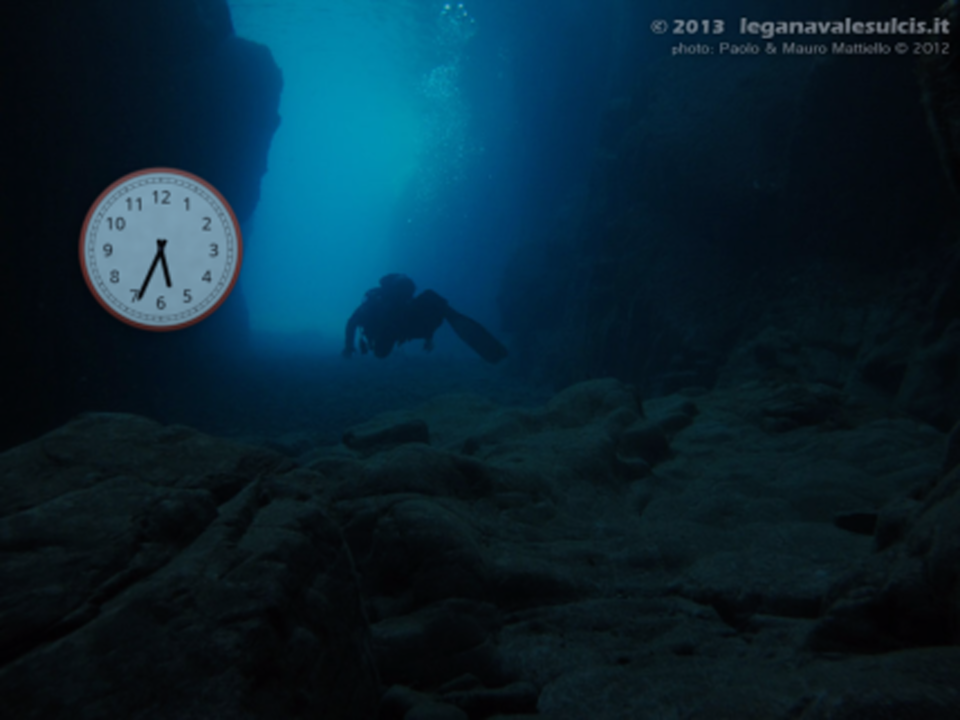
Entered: 5 h 34 min
